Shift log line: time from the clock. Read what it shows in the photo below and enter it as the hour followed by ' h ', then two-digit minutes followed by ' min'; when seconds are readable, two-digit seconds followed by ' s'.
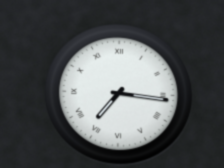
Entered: 7 h 16 min
